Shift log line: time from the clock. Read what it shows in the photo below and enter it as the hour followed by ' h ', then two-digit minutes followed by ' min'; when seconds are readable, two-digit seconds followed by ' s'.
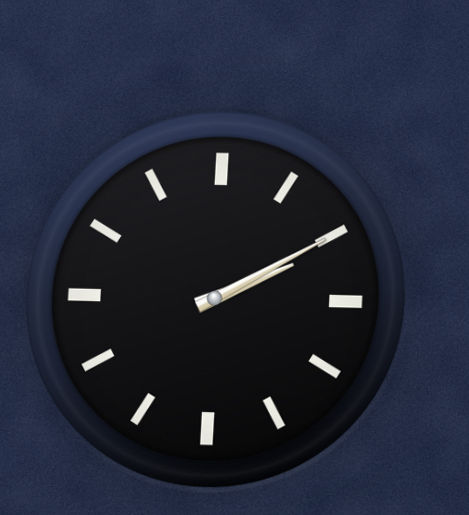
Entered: 2 h 10 min
